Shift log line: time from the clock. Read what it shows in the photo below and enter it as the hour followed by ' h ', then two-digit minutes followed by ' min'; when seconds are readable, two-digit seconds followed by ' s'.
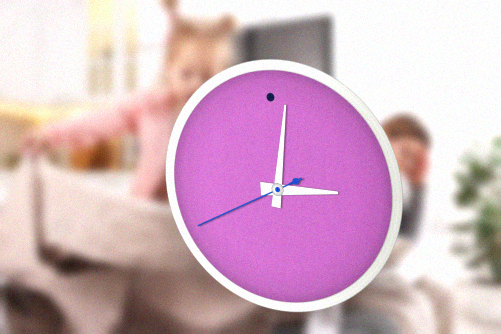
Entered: 3 h 01 min 41 s
